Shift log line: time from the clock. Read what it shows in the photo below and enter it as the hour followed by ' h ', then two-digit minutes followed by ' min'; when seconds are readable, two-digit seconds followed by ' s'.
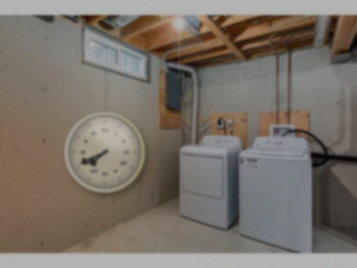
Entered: 7 h 41 min
